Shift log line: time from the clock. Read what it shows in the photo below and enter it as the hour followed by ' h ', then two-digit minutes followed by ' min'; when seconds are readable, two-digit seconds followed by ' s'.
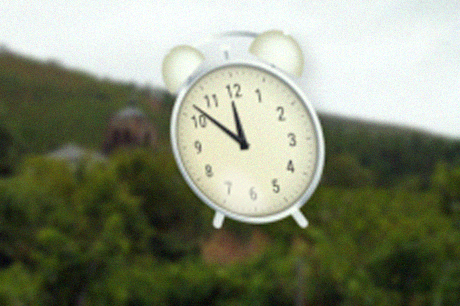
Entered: 11 h 52 min
